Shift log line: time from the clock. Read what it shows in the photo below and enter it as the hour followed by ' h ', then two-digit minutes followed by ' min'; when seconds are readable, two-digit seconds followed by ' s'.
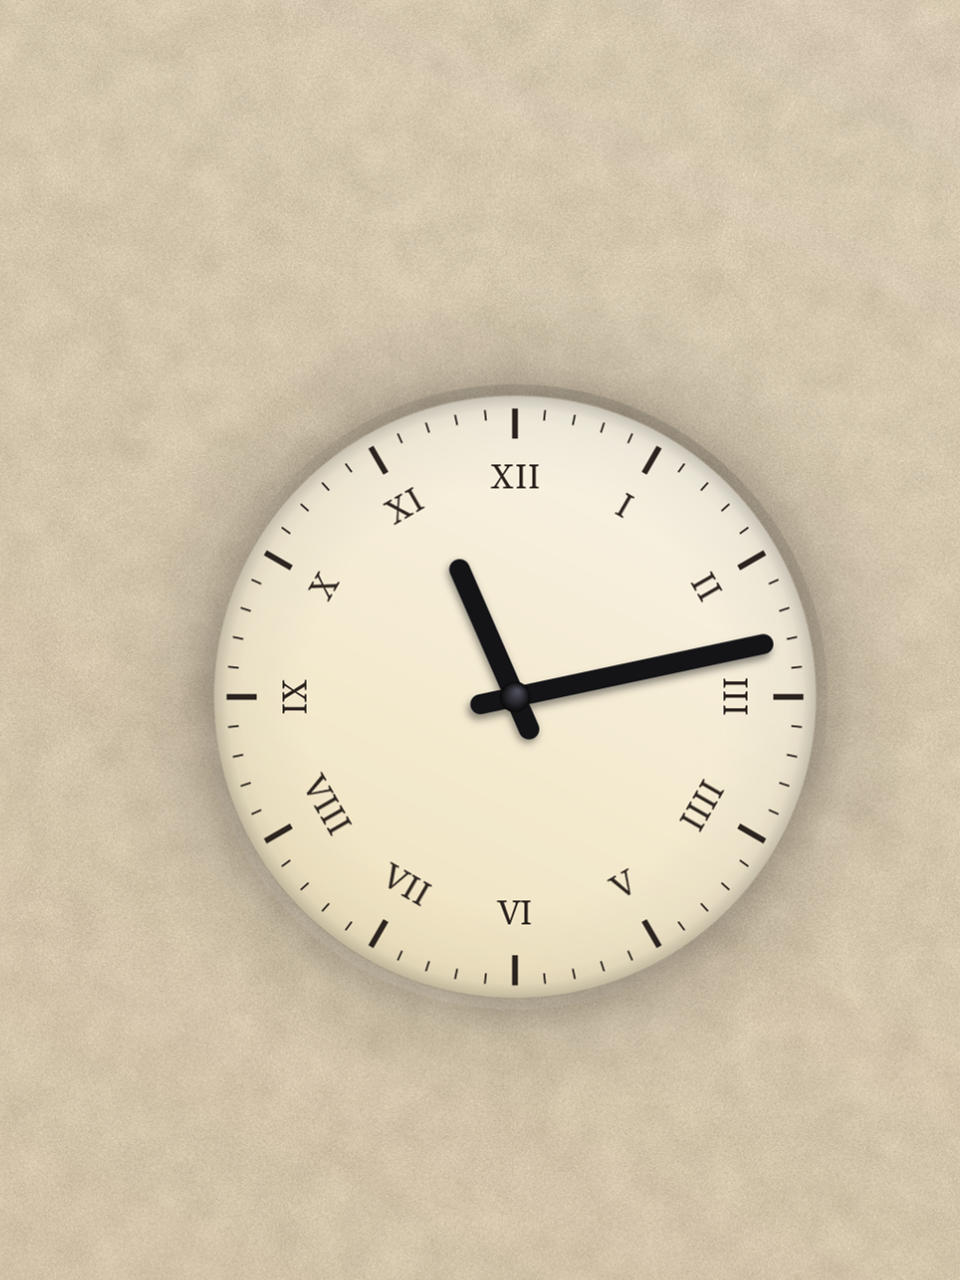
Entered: 11 h 13 min
